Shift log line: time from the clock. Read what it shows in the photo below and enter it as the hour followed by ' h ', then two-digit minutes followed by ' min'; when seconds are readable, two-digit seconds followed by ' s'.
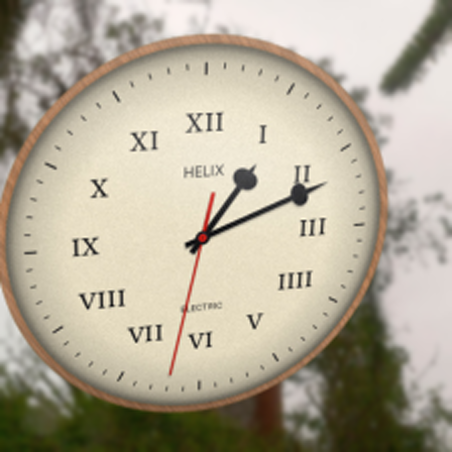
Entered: 1 h 11 min 32 s
